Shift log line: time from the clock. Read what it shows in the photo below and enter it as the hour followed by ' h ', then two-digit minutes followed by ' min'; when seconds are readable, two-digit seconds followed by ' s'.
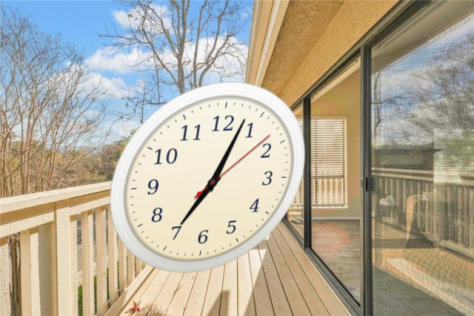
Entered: 7 h 03 min 08 s
